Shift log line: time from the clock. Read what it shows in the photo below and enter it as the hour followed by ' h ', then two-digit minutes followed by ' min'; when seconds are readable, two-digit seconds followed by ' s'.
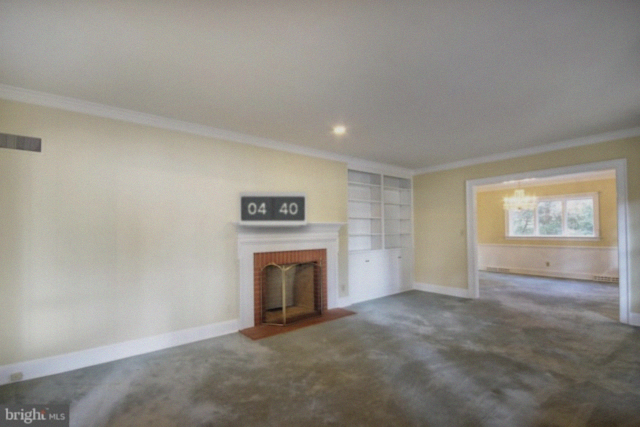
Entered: 4 h 40 min
